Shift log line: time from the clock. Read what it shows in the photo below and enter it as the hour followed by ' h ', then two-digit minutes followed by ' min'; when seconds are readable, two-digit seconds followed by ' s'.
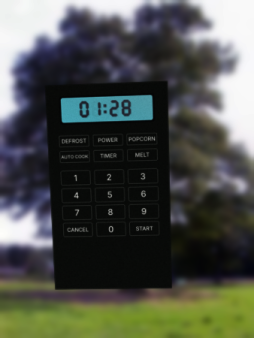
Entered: 1 h 28 min
